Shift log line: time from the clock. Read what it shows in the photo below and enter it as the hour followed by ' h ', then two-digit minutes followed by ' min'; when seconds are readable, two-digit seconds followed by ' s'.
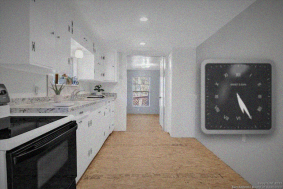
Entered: 5 h 25 min
